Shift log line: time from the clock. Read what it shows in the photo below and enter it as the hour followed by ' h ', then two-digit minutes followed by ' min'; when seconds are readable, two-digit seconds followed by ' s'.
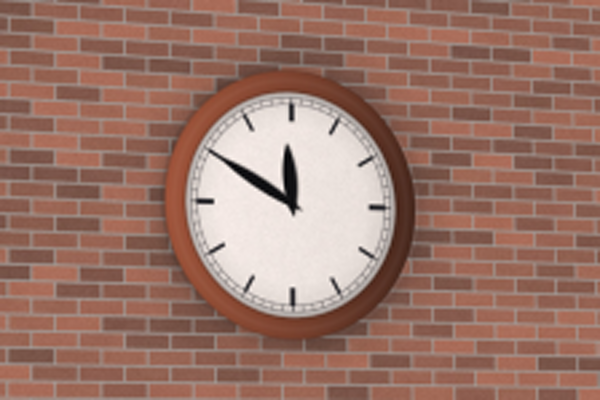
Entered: 11 h 50 min
